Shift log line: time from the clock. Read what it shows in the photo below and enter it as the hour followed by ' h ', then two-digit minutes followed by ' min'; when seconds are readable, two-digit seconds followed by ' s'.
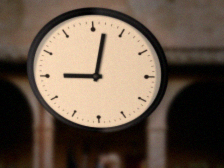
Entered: 9 h 02 min
